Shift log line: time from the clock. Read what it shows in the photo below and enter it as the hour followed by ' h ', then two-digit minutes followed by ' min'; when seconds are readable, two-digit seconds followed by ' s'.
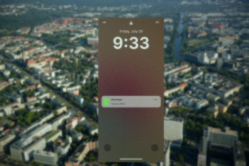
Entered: 9 h 33 min
